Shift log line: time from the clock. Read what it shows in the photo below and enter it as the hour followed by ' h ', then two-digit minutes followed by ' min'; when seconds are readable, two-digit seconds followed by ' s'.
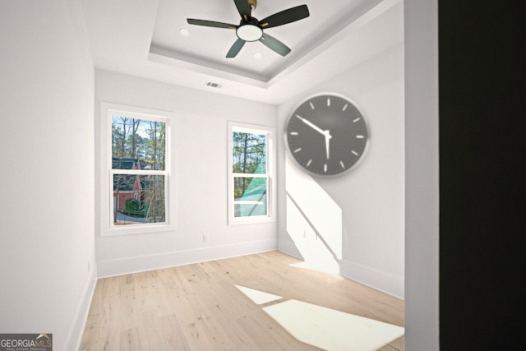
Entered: 5 h 50 min
